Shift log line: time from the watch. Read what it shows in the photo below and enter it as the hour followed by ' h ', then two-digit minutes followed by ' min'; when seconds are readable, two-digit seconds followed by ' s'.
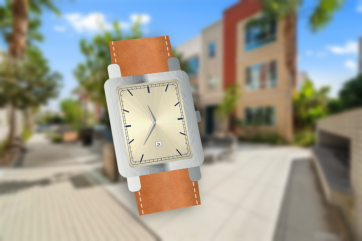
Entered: 11 h 36 min
